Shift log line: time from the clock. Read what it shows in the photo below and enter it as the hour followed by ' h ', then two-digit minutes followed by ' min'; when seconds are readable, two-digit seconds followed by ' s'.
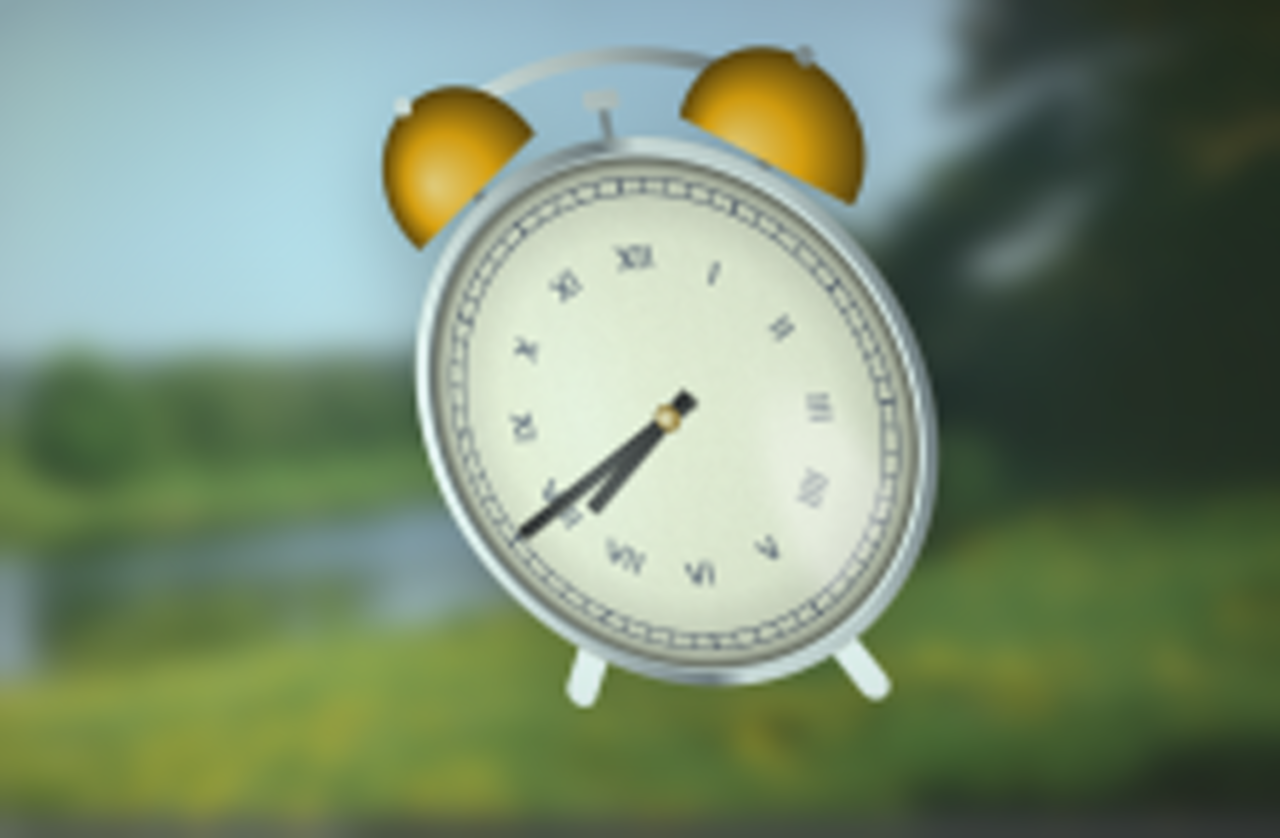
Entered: 7 h 40 min
